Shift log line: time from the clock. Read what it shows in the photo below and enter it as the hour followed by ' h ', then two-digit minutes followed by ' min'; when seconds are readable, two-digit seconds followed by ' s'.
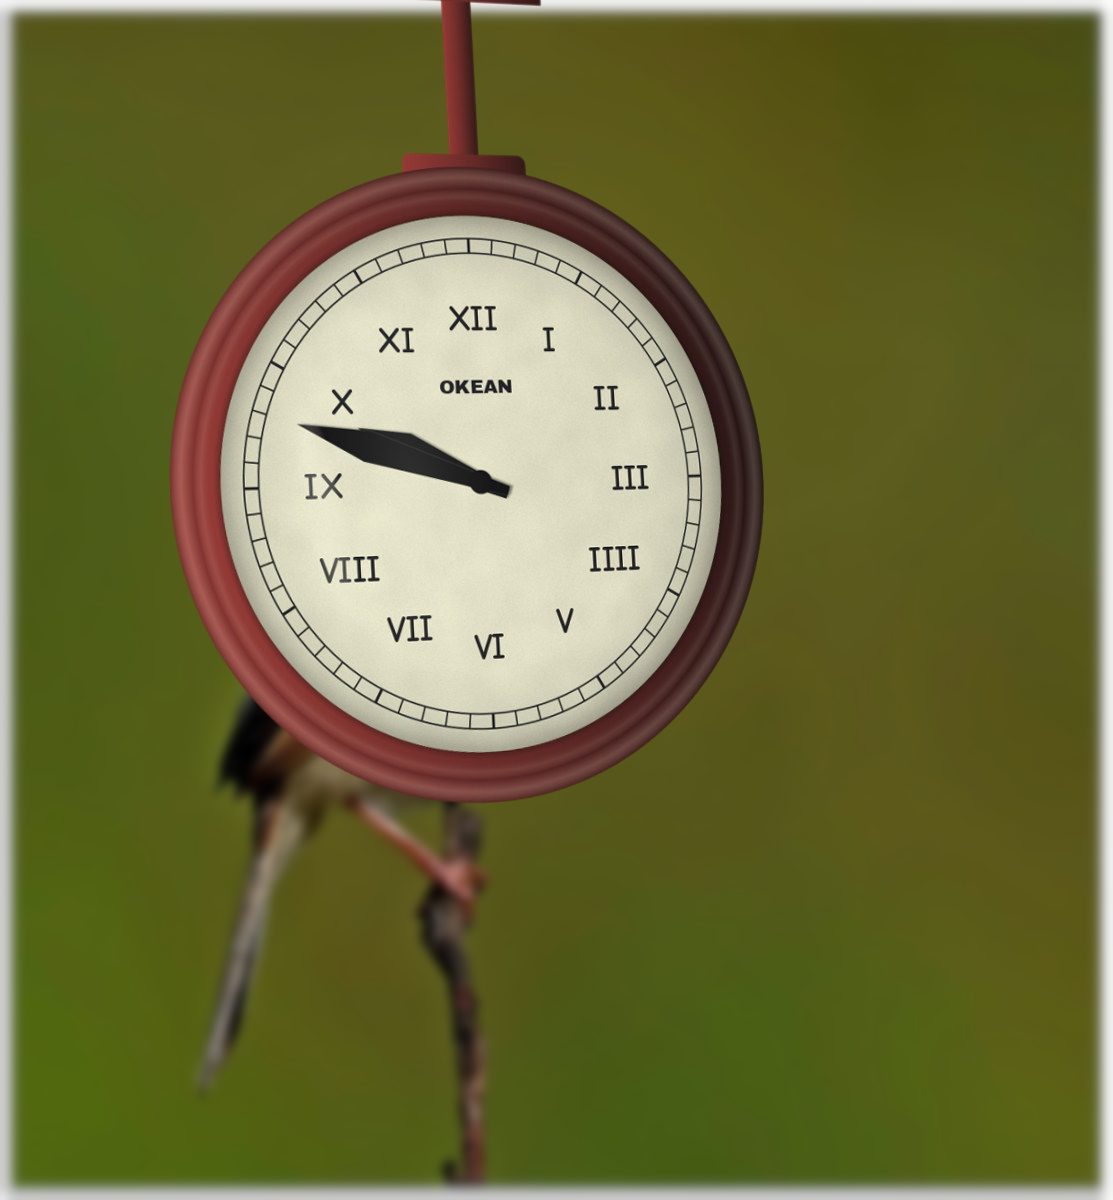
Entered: 9 h 48 min
